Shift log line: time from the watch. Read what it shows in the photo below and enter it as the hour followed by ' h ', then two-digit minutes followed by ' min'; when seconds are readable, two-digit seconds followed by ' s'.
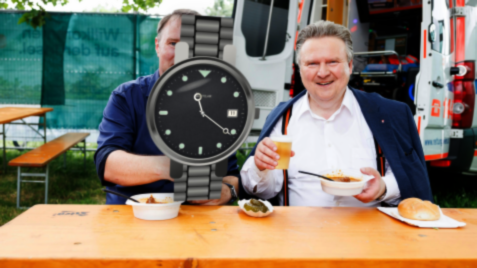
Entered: 11 h 21 min
